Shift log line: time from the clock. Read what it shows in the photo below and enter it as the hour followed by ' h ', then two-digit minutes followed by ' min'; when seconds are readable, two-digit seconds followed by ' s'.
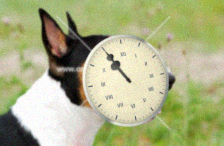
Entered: 10 h 55 min
